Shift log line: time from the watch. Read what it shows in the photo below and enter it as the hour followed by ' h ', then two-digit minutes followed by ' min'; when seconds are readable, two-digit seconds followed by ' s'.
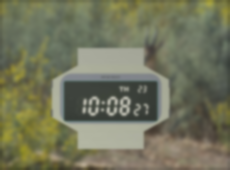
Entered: 10 h 08 min 27 s
